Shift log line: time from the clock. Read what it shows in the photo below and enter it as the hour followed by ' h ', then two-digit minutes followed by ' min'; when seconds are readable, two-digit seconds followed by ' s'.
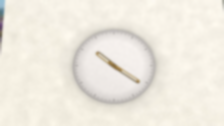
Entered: 10 h 21 min
